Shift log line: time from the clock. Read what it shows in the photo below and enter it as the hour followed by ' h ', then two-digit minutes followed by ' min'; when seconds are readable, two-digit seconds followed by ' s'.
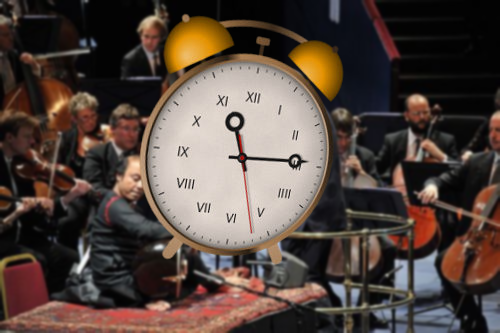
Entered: 11 h 14 min 27 s
